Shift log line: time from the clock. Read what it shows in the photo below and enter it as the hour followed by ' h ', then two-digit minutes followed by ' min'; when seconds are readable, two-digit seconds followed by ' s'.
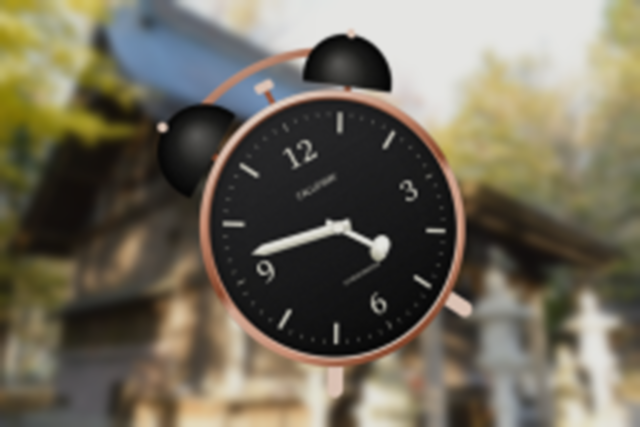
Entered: 4 h 47 min
